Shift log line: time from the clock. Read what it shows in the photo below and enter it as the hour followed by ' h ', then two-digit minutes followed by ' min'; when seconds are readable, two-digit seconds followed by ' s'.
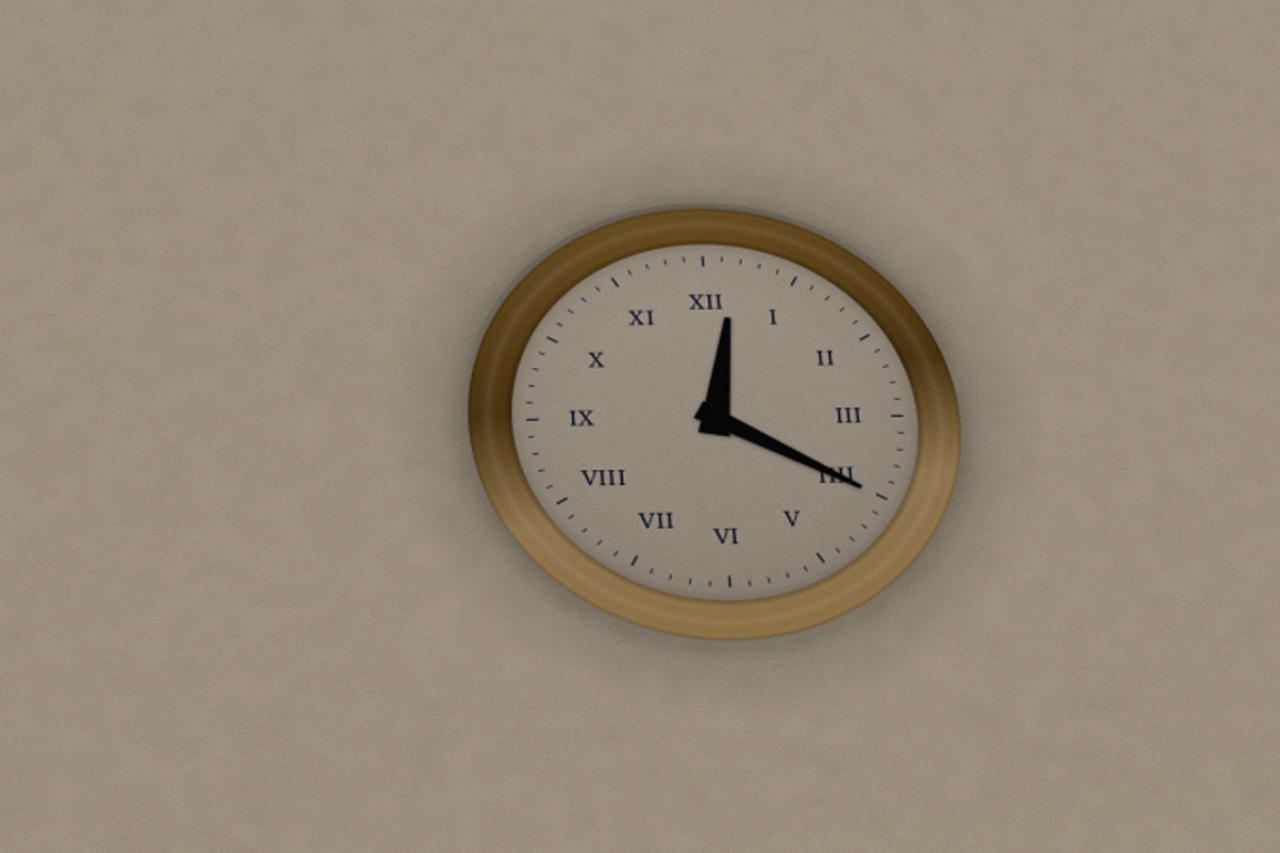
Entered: 12 h 20 min
